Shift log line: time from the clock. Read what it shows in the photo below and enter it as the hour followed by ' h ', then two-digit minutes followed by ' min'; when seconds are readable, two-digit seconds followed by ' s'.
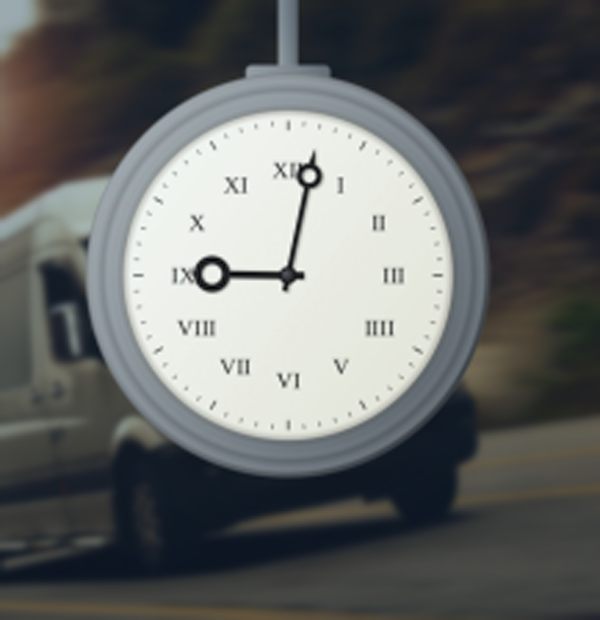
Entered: 9 h 02 min
